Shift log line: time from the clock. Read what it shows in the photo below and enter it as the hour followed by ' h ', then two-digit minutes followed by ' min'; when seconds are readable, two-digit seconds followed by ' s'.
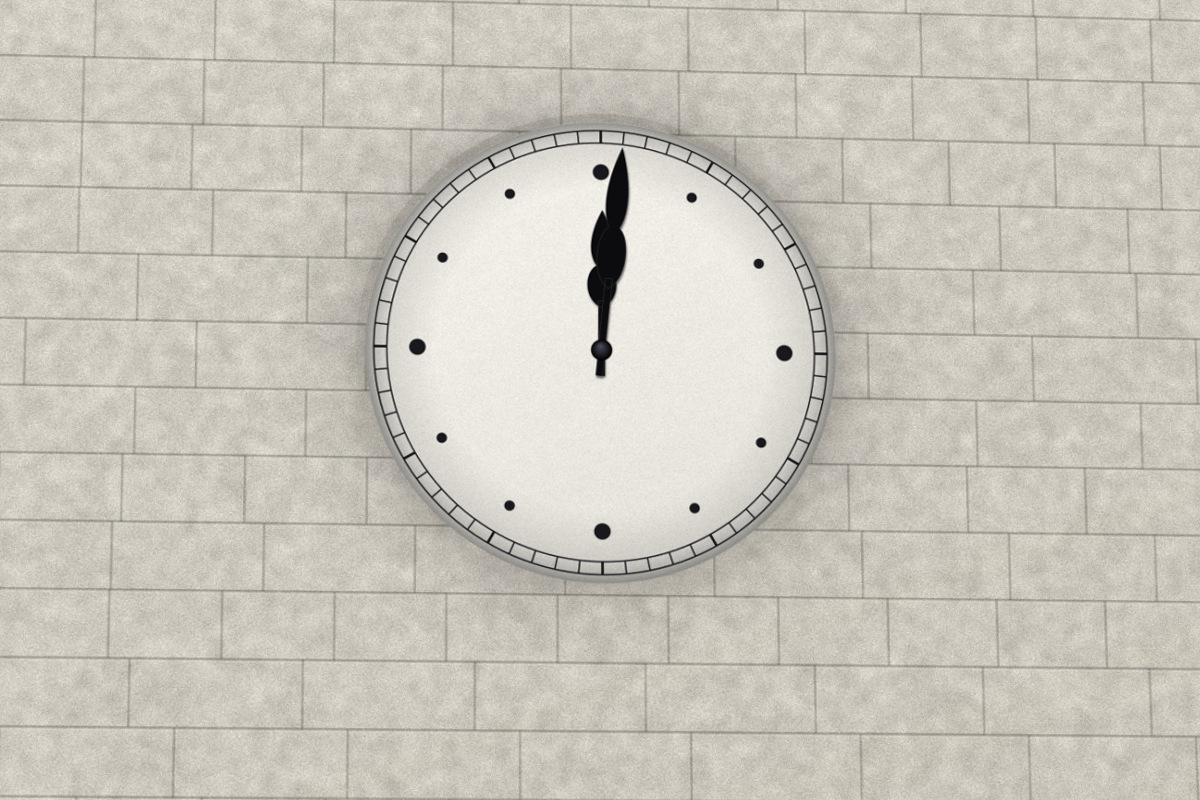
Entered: 12 h 01 min
